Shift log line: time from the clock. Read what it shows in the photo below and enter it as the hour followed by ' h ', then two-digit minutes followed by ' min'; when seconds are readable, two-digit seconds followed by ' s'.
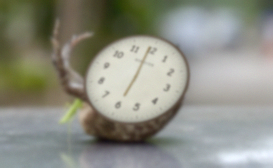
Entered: 5 h 59 min
